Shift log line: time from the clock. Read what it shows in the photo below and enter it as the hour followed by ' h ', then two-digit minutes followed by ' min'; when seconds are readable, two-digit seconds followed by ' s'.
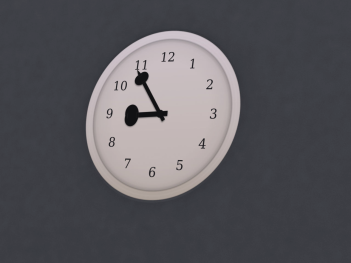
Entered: 8 h 54 min
